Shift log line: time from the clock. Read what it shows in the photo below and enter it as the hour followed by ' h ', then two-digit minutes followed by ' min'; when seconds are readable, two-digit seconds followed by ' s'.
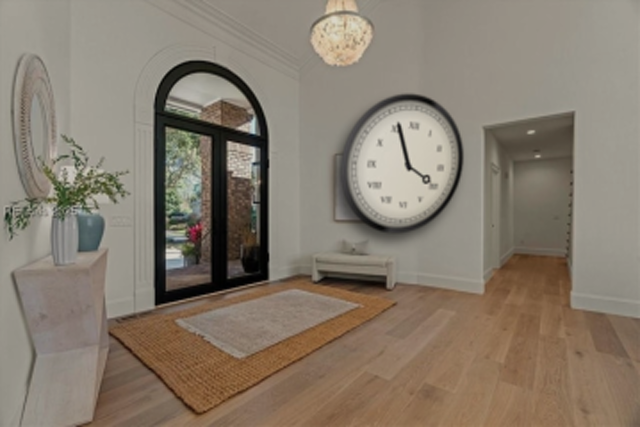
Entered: 3 h 56 min
